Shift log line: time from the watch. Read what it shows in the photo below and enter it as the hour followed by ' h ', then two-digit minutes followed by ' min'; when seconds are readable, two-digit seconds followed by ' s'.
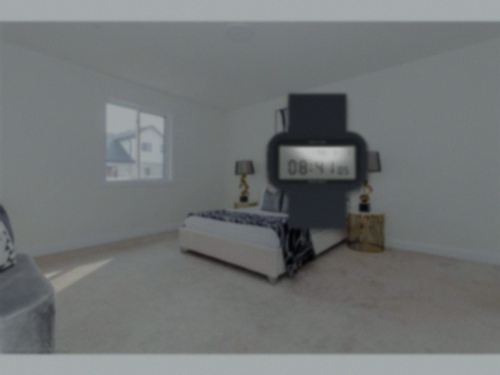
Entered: 8 h 41 min
